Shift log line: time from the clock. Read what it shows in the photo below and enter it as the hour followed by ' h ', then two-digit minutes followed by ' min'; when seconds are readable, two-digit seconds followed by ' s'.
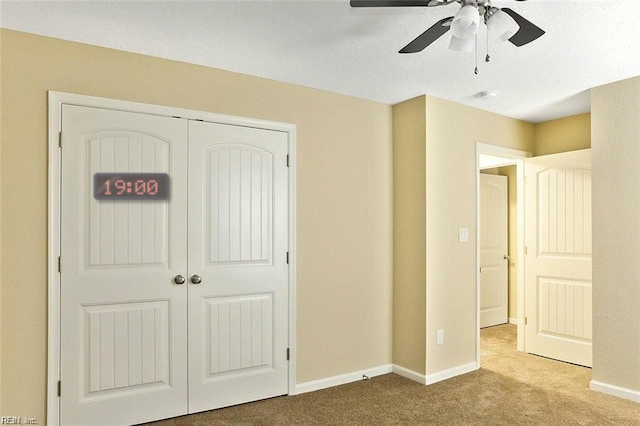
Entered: 19 h 00 min
